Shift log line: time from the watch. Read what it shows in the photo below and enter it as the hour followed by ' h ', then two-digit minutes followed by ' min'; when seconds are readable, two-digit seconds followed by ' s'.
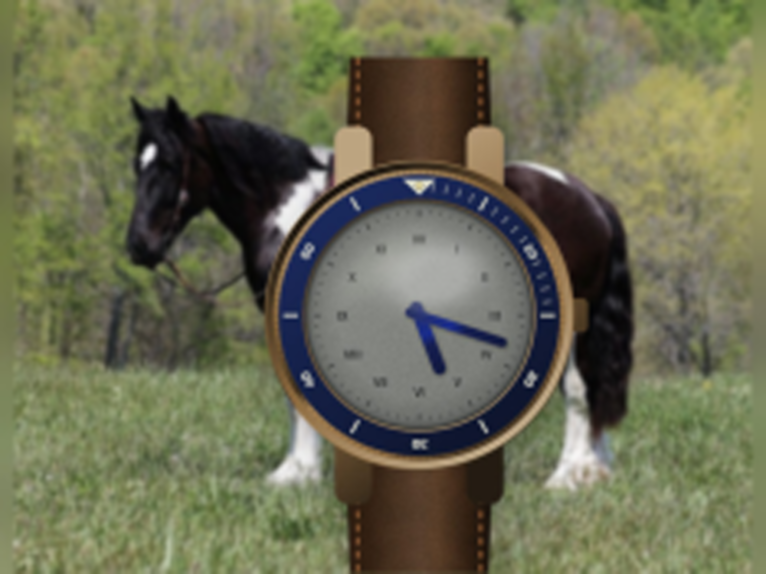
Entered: 5 h 18 min
